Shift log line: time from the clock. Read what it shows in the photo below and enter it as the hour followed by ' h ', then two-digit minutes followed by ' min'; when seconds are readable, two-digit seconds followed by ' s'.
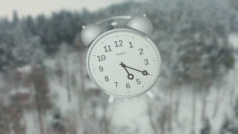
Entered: 5 h 20 min
